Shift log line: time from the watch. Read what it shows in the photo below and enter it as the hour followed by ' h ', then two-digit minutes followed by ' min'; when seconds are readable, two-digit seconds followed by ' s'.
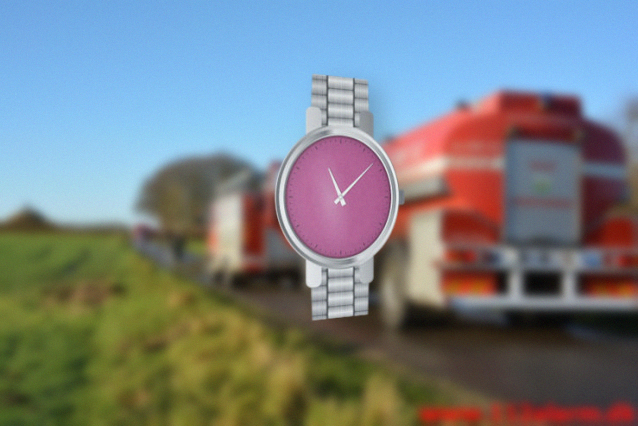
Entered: 11 h 08 min
